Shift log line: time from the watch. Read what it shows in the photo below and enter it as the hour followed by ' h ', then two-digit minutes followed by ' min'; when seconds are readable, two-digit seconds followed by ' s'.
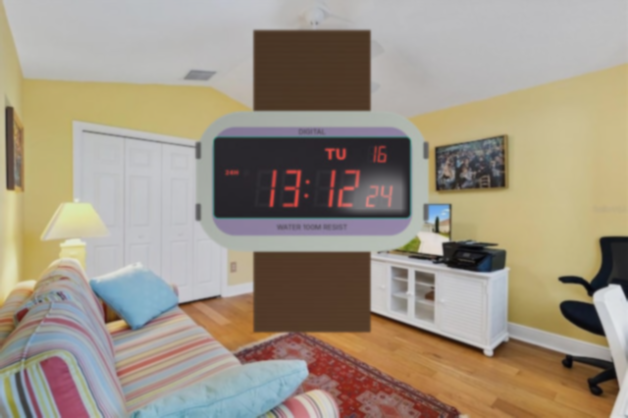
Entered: 13 h 12 min 24 s
